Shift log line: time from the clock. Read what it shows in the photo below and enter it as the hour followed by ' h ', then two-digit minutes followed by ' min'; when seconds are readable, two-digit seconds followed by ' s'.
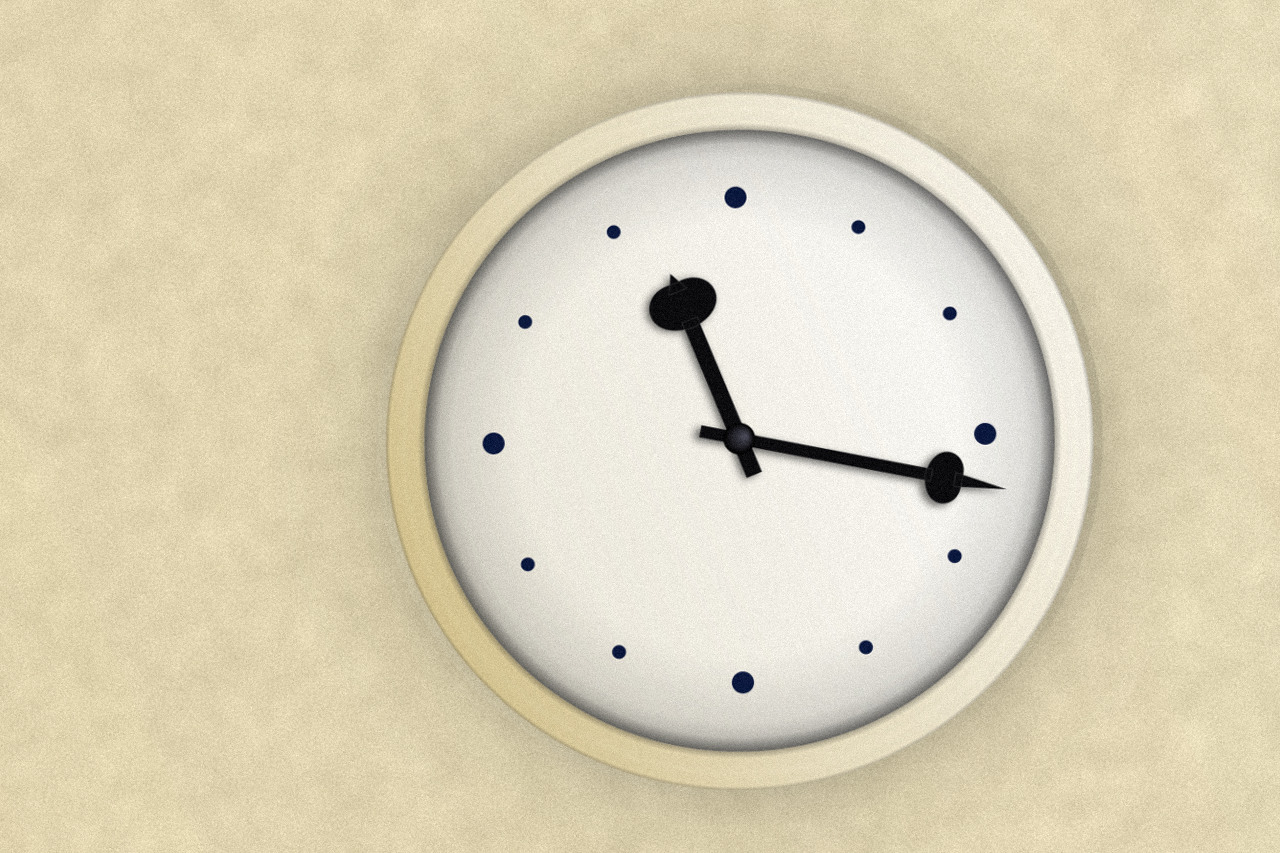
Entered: 11 h 17 min
